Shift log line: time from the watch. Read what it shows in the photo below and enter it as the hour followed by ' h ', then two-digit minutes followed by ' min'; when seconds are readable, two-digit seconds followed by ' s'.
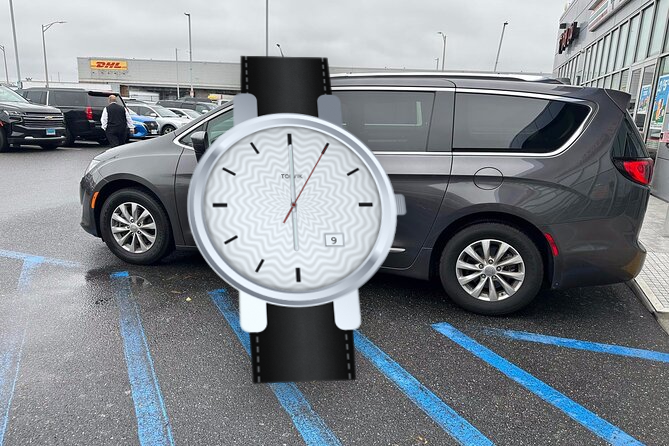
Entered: 6 h 00 min 05 s
